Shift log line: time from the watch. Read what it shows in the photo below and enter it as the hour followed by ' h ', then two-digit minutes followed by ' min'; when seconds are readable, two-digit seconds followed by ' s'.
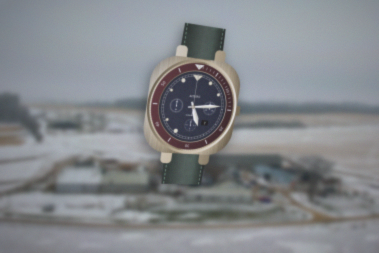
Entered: 5 h 14 min
